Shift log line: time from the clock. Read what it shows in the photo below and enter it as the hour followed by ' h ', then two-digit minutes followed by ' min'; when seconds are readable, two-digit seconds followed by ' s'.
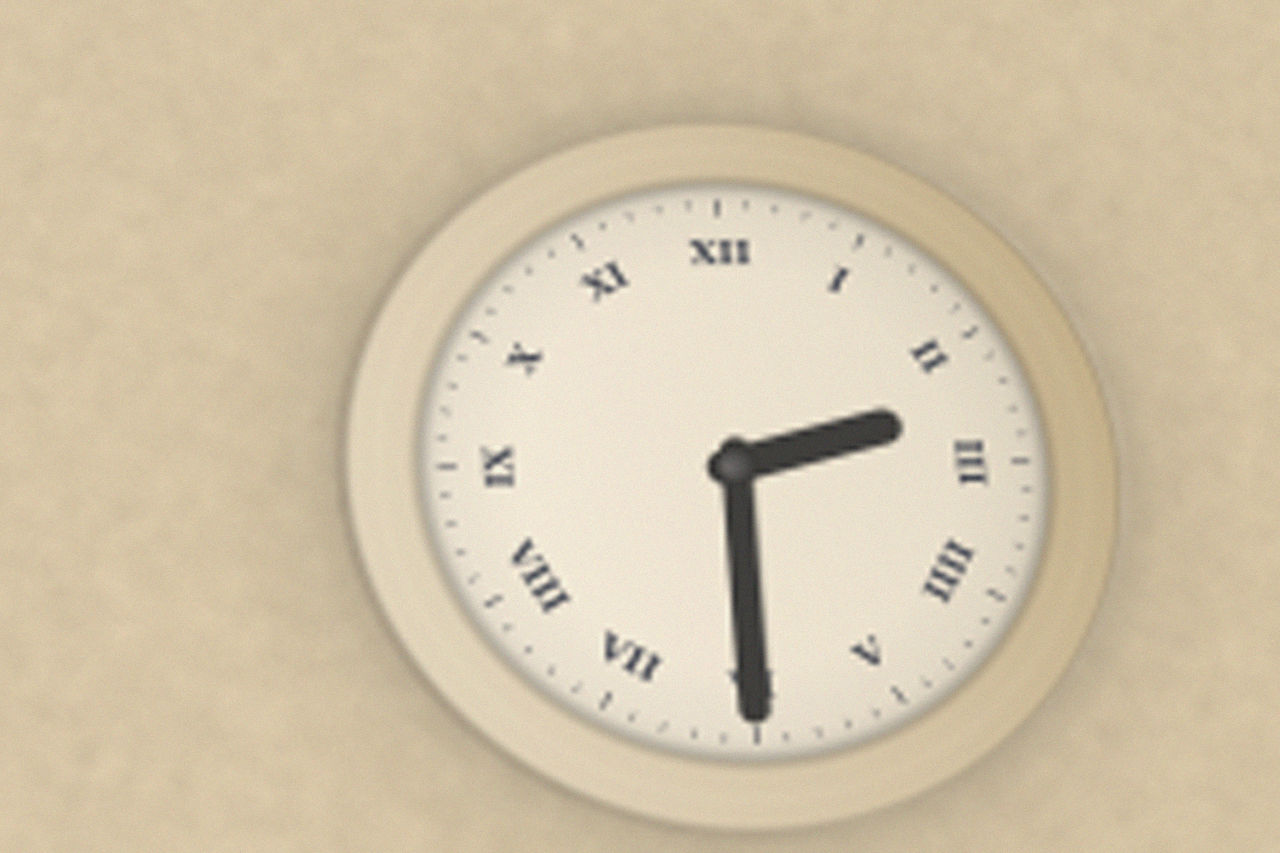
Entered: 2 h 30 min
